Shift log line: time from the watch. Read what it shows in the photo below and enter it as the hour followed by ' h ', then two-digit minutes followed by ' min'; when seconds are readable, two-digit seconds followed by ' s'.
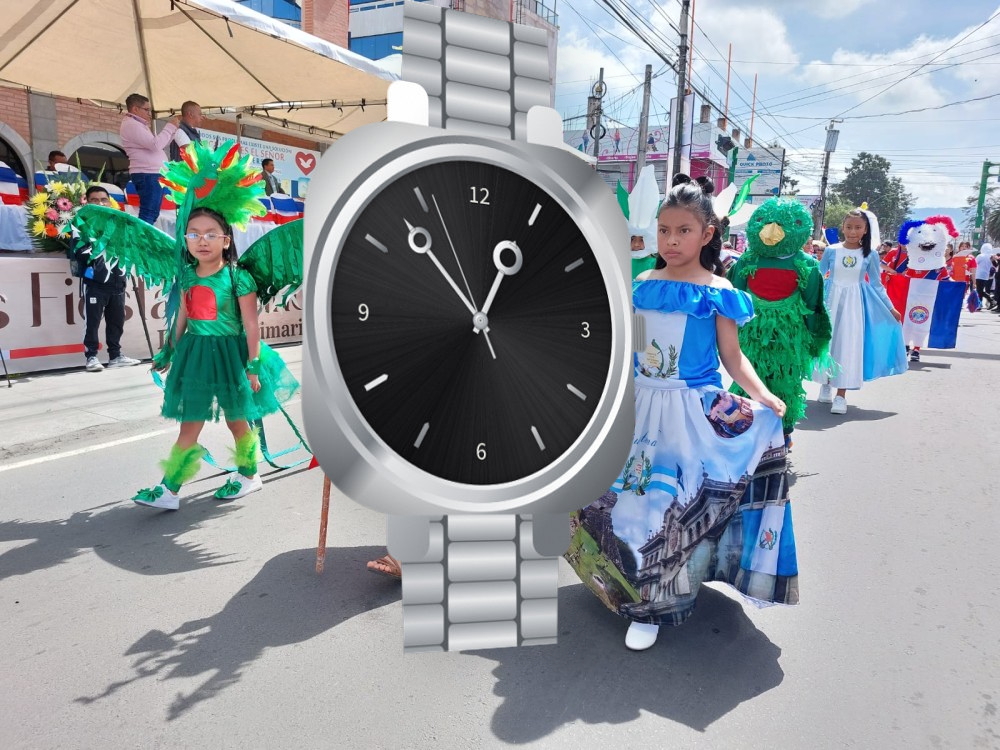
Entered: 12 h 52 min 56 s
